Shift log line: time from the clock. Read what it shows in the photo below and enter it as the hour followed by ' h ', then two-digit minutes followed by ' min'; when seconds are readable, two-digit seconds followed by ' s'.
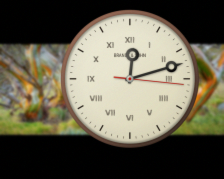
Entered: 12 h 12 min 16 s
